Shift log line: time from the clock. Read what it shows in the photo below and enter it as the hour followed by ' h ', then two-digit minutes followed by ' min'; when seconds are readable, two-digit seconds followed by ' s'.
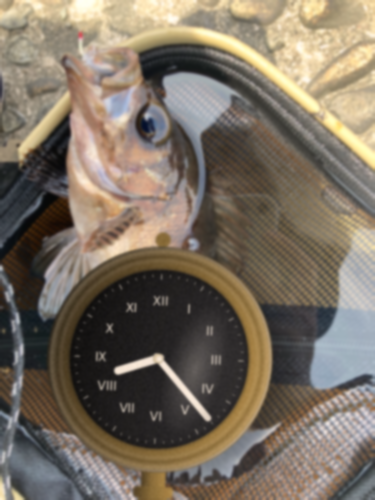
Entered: 8 h 23 min
